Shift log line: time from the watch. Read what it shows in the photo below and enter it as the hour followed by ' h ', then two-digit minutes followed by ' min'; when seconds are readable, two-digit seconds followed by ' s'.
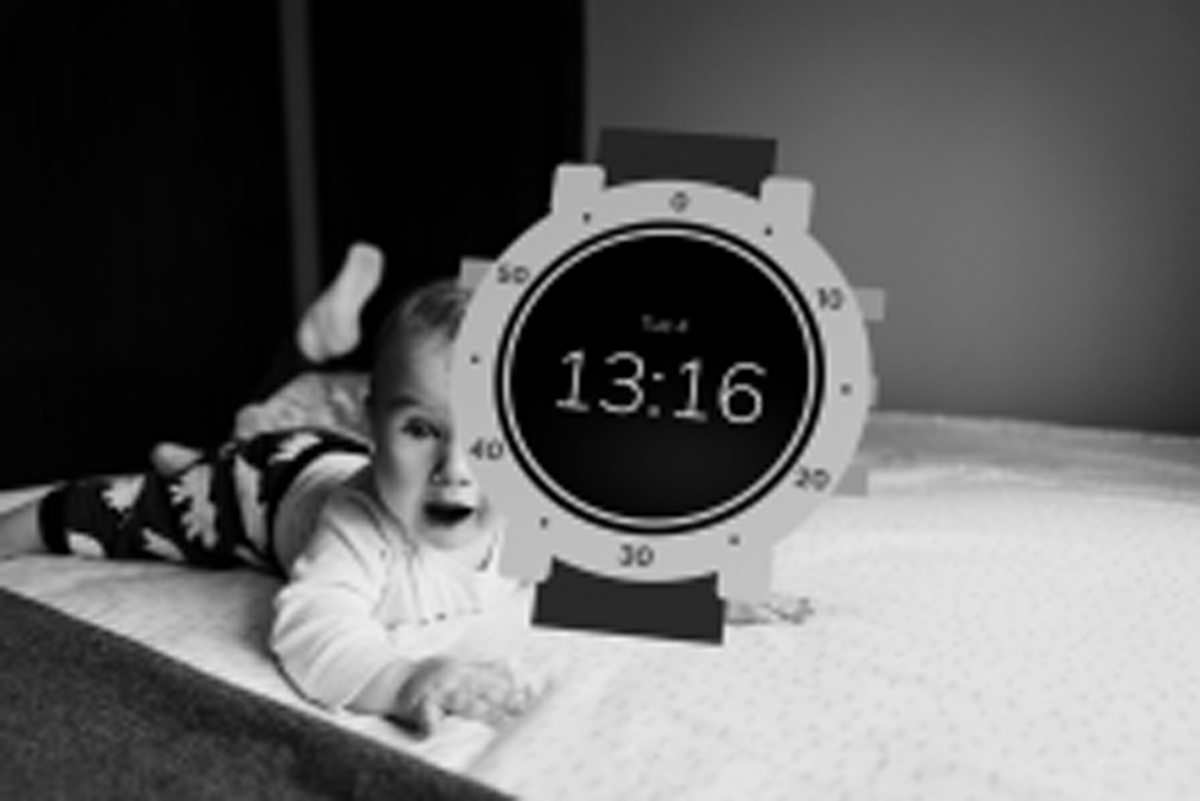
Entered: 13 h 16 min
